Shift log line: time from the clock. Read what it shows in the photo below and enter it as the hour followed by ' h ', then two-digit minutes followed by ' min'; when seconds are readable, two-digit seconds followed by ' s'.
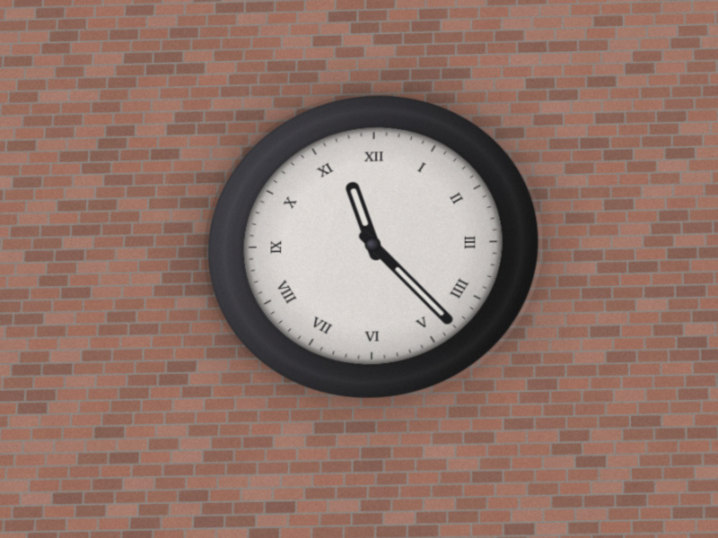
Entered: 11 h 23 min
